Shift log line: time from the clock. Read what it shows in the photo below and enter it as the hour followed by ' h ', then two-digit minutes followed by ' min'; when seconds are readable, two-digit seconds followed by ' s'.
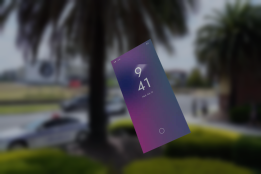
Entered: 9 h 41 min
